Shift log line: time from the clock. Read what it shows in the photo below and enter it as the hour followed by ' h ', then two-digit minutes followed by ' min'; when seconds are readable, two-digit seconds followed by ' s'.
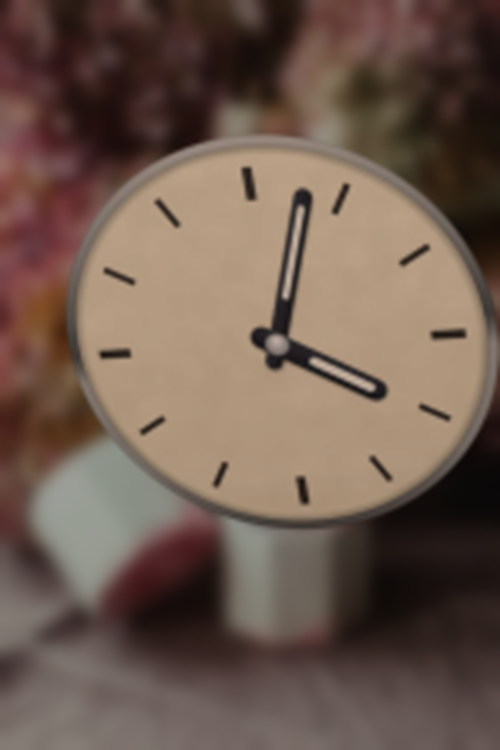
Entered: 4 h 03 min
